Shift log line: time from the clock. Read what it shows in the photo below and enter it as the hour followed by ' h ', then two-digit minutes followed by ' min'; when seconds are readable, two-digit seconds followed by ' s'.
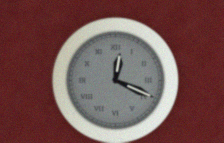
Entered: 12 h 19 min
